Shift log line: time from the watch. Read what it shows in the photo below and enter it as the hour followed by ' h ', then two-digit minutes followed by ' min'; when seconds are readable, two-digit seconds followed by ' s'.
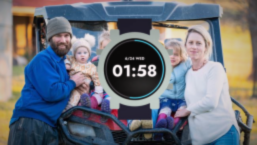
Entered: 1 h 58 min
